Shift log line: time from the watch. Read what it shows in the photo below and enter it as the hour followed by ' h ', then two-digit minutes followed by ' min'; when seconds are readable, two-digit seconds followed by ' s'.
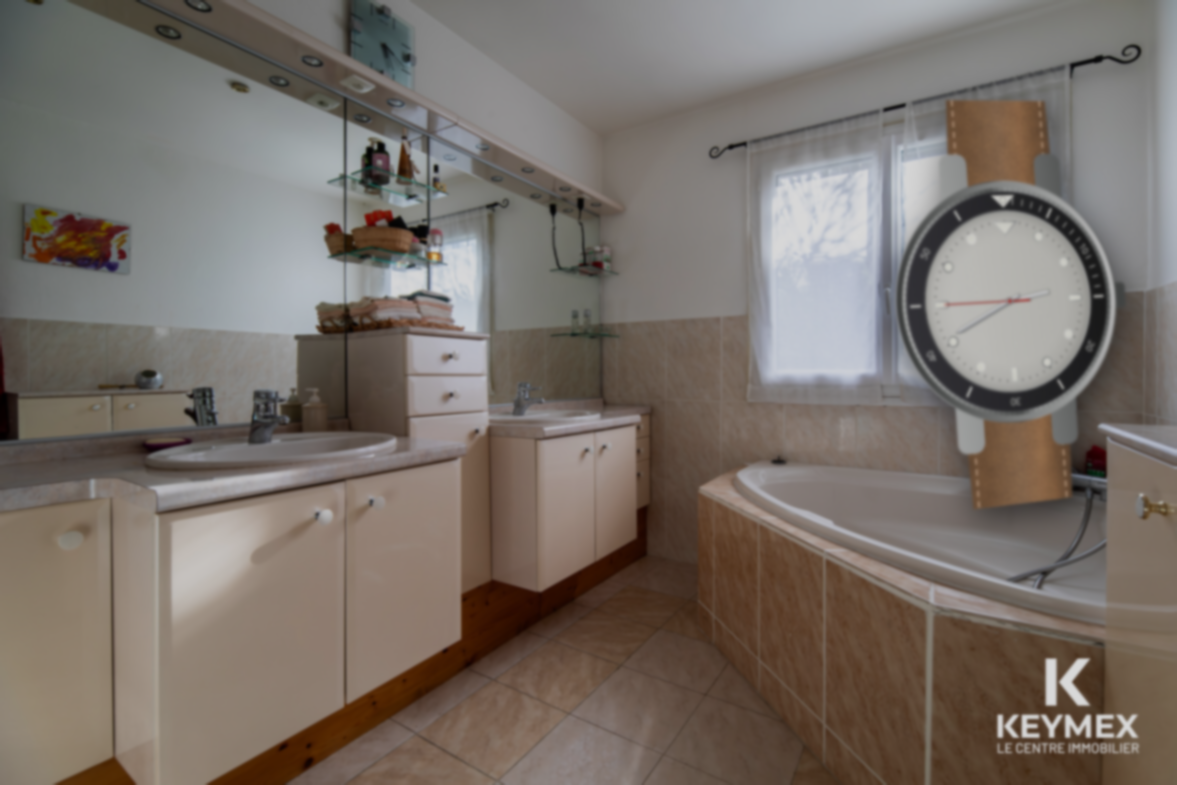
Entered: 2 h 40 min 45 s
